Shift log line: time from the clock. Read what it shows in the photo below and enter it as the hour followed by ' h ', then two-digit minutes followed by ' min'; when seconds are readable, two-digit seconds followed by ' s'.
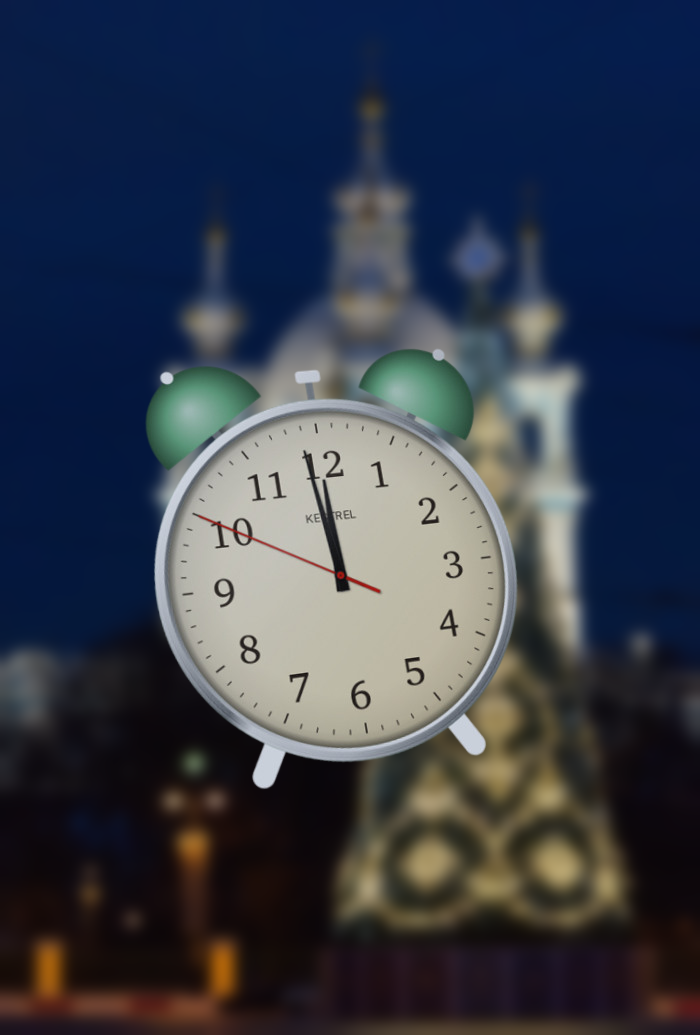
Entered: 11 h 58 min 50 s
